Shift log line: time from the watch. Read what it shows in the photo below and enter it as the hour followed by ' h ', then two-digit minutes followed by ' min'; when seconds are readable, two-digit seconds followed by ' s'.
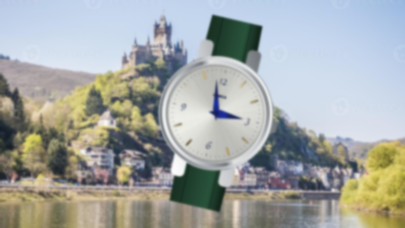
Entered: 2 h 58 min
